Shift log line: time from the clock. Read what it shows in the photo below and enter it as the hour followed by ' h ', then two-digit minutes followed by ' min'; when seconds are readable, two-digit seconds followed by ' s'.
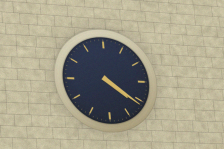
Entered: 4 h 21 min
